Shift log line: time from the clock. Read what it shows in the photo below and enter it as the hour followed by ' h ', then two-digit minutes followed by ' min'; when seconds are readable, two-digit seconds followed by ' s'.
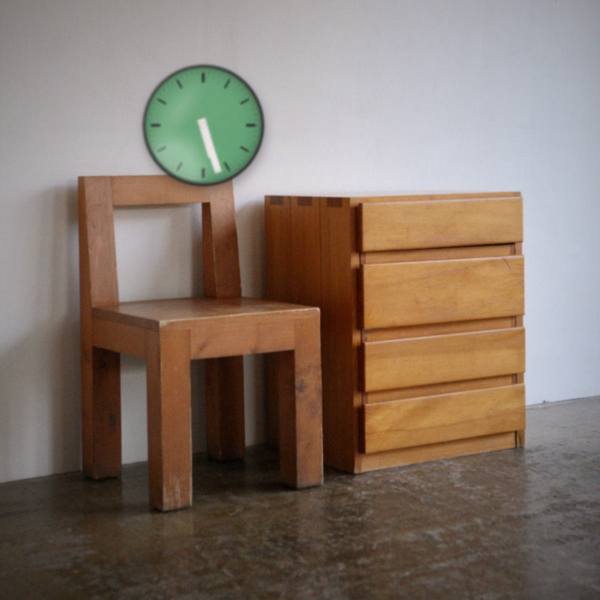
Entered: 5 h 27 min
